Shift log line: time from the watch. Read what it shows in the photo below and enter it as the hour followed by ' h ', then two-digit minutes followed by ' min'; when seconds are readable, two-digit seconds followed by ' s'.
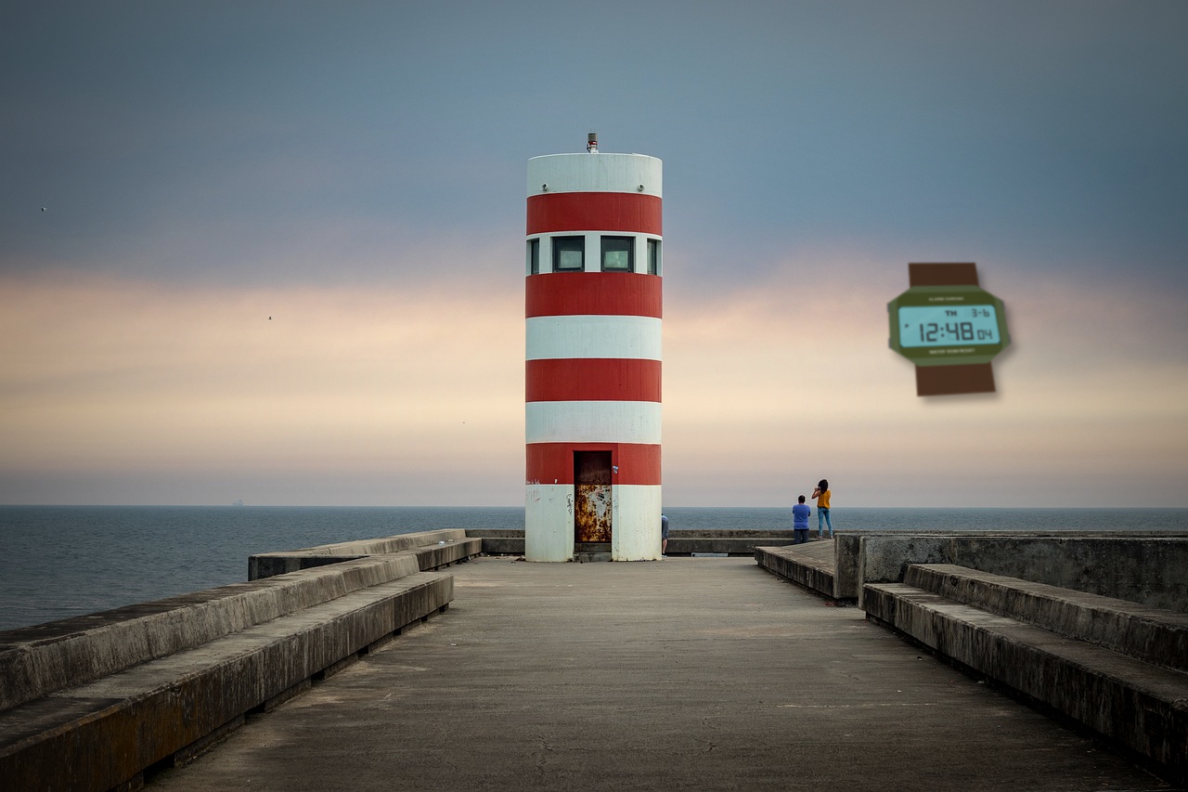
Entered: 12 h 48 min
